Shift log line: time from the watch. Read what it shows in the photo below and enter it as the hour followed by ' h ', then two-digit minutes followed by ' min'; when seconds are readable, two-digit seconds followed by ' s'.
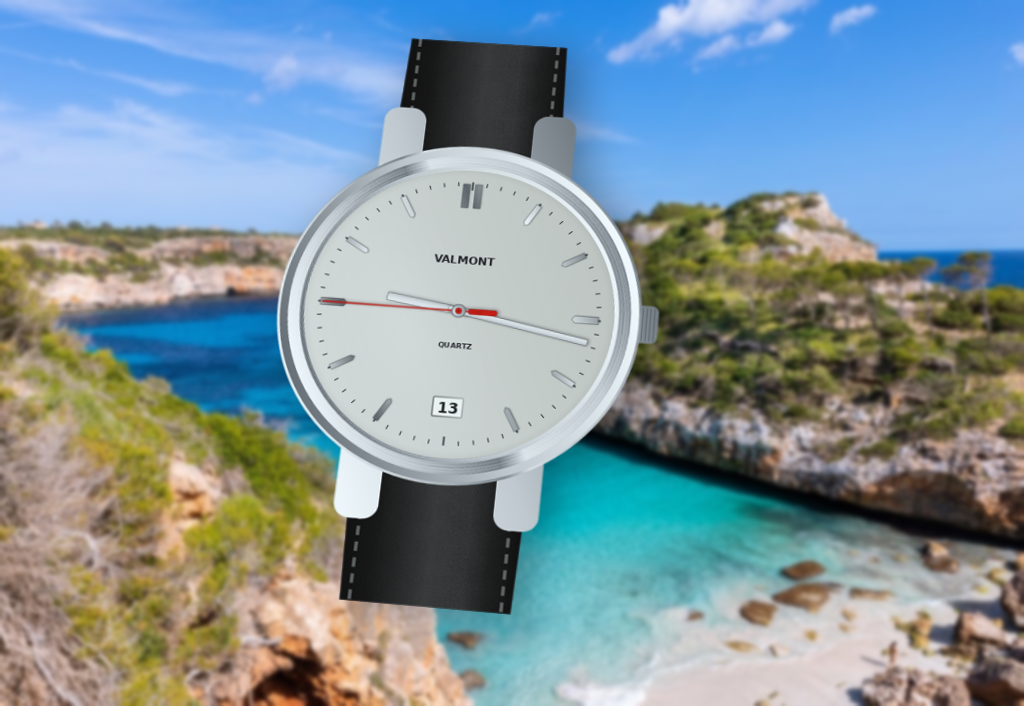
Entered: 9 h 16 min 45 s
